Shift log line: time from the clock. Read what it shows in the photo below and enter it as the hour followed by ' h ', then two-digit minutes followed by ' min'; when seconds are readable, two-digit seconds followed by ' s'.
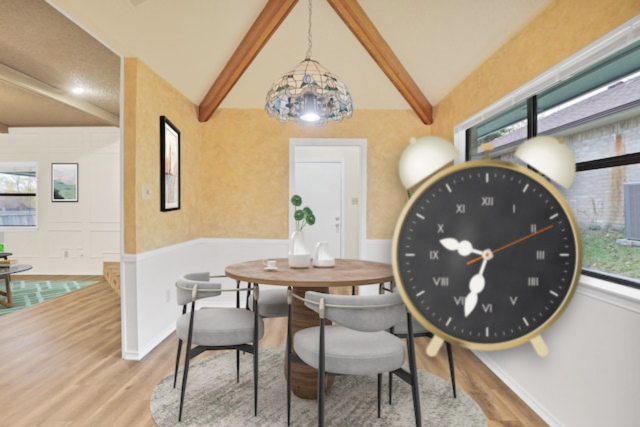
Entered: 9 h 33 min 11 s
